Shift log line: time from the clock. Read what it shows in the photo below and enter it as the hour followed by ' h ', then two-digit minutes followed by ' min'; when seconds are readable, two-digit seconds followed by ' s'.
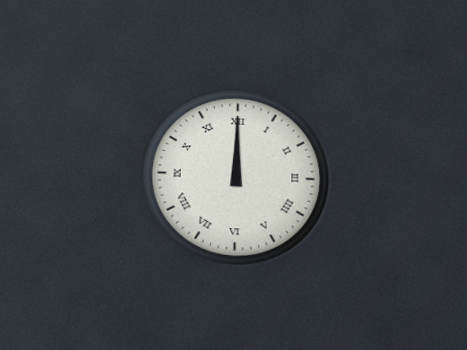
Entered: 12 h 00 min
